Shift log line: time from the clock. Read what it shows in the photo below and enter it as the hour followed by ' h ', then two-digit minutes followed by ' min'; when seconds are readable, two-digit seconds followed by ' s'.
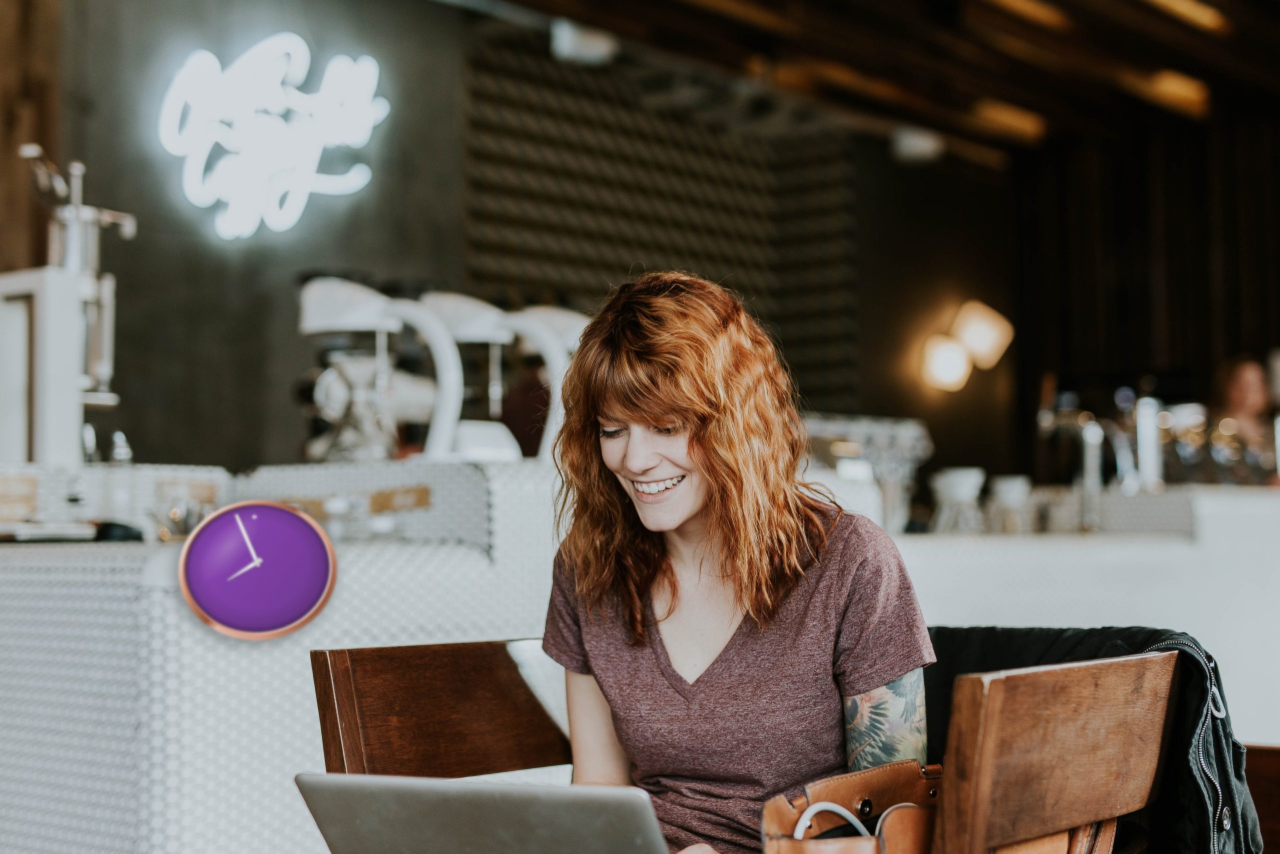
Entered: 7 h 57 min
